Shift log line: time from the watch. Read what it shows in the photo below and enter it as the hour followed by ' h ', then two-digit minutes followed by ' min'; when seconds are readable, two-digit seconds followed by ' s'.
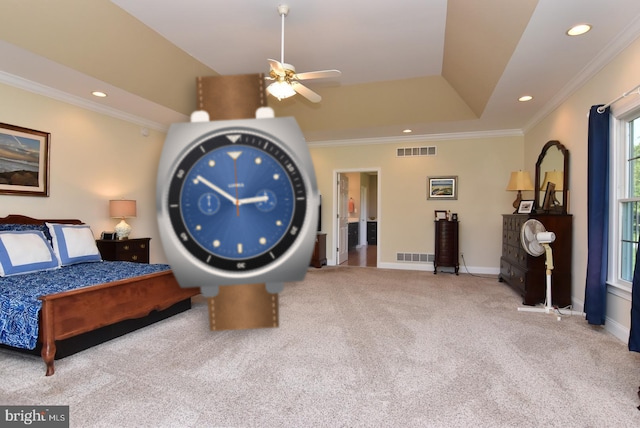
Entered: 2 h 51 min
